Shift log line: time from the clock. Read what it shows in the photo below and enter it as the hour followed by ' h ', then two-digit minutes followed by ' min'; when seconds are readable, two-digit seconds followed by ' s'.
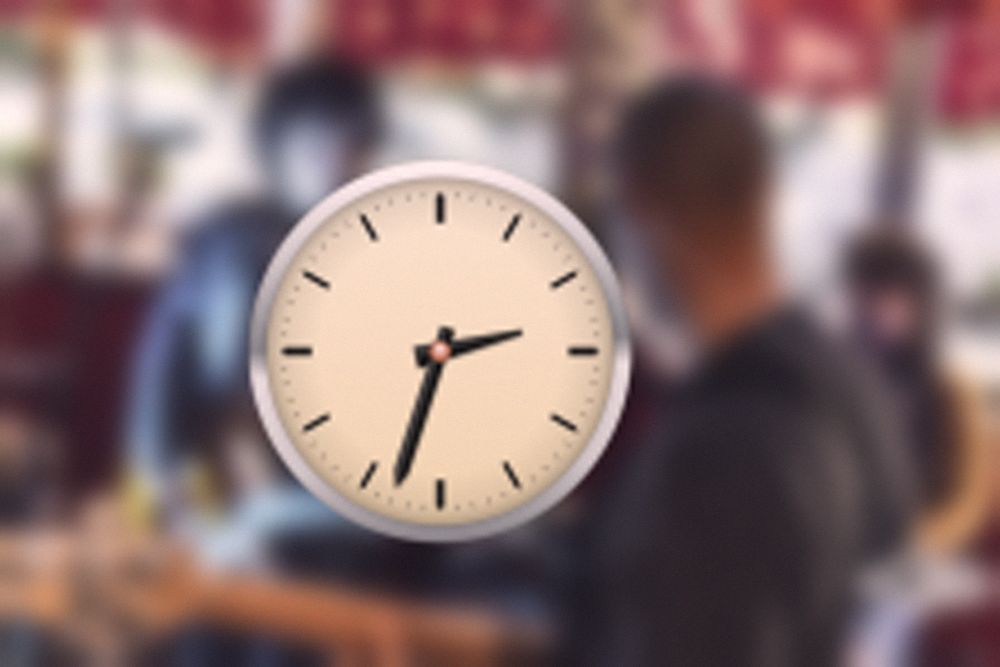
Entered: 2 h 33 min
